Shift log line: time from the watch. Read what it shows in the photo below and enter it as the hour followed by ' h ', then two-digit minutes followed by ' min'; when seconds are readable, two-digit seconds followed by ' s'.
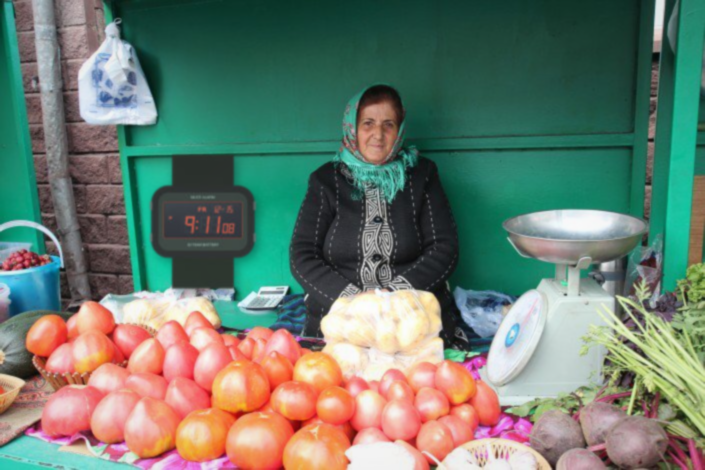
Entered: 9 h 11 min
